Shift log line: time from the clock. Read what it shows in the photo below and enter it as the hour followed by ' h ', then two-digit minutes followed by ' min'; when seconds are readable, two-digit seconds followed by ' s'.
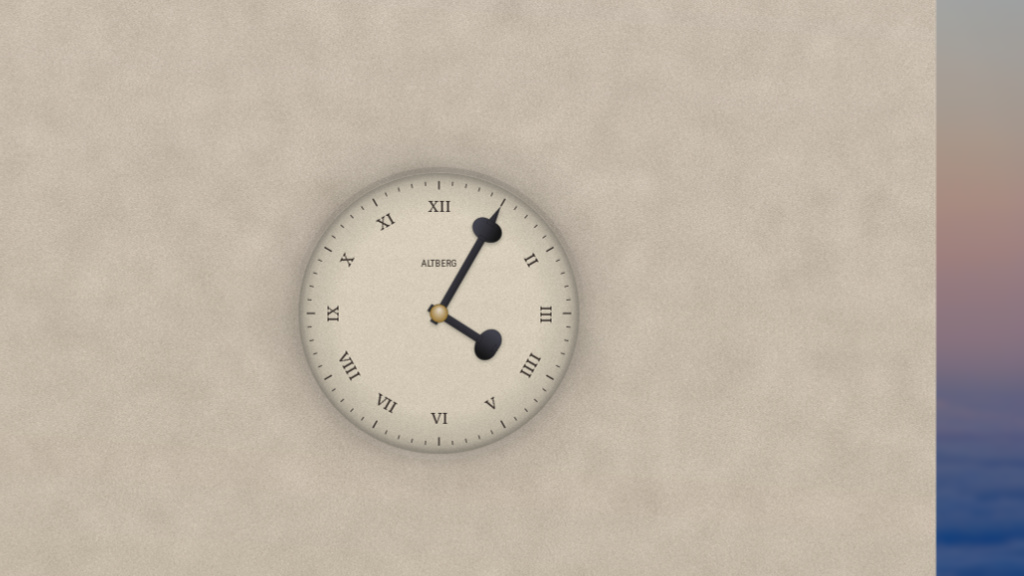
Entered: 4 h 05 min
